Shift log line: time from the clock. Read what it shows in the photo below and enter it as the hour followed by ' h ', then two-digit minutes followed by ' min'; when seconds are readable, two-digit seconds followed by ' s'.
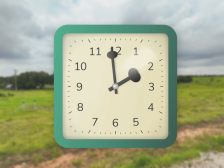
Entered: 1 h 59 min
